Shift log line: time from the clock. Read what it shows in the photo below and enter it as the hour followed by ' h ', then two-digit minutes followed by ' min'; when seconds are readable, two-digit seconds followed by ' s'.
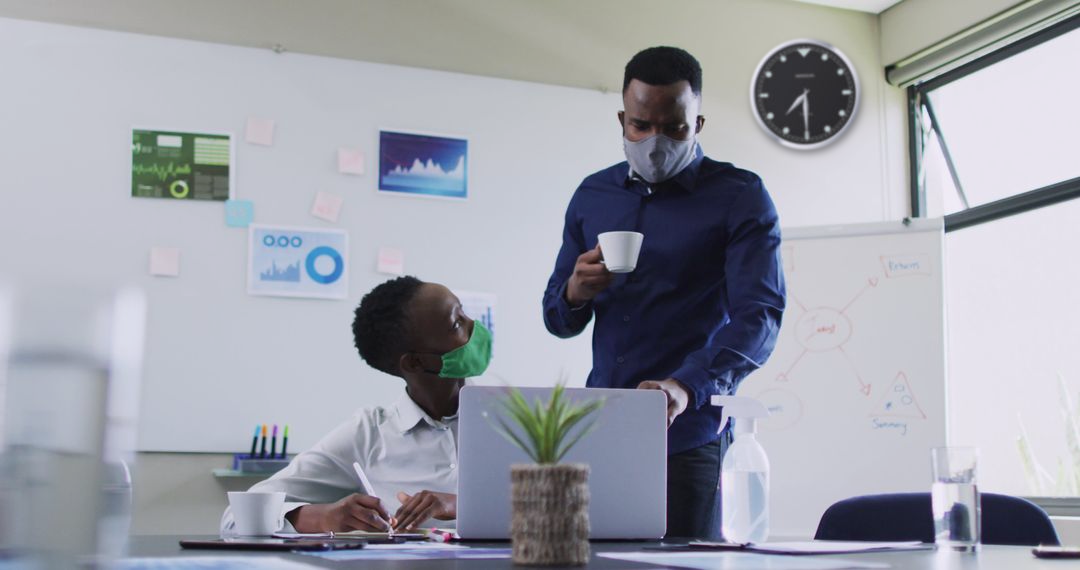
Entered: 7 h 30 min
